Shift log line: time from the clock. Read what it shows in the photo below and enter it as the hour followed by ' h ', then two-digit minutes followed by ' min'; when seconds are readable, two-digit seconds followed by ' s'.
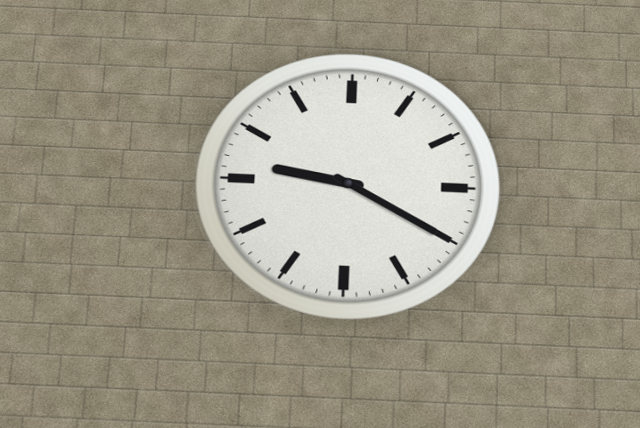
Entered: 9 h 20 min
